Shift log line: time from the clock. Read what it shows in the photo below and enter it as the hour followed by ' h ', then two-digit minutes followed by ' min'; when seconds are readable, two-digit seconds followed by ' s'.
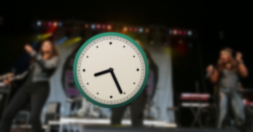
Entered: 8 h 26 min
